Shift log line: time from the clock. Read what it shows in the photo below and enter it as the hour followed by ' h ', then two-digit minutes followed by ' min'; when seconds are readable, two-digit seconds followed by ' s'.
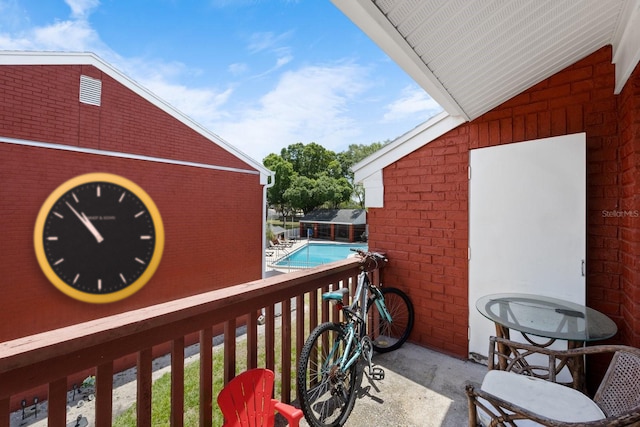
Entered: 10 h 53 min
